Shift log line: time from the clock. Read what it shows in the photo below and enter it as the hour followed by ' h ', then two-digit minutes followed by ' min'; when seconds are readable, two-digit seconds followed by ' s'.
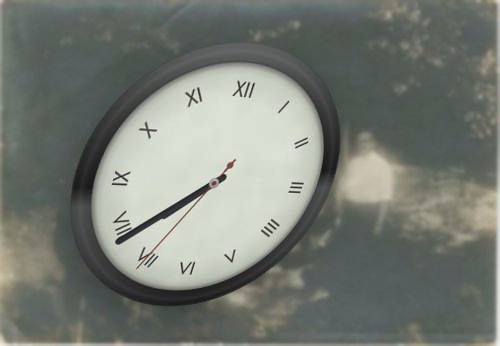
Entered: 7 h 38 min 35 s
